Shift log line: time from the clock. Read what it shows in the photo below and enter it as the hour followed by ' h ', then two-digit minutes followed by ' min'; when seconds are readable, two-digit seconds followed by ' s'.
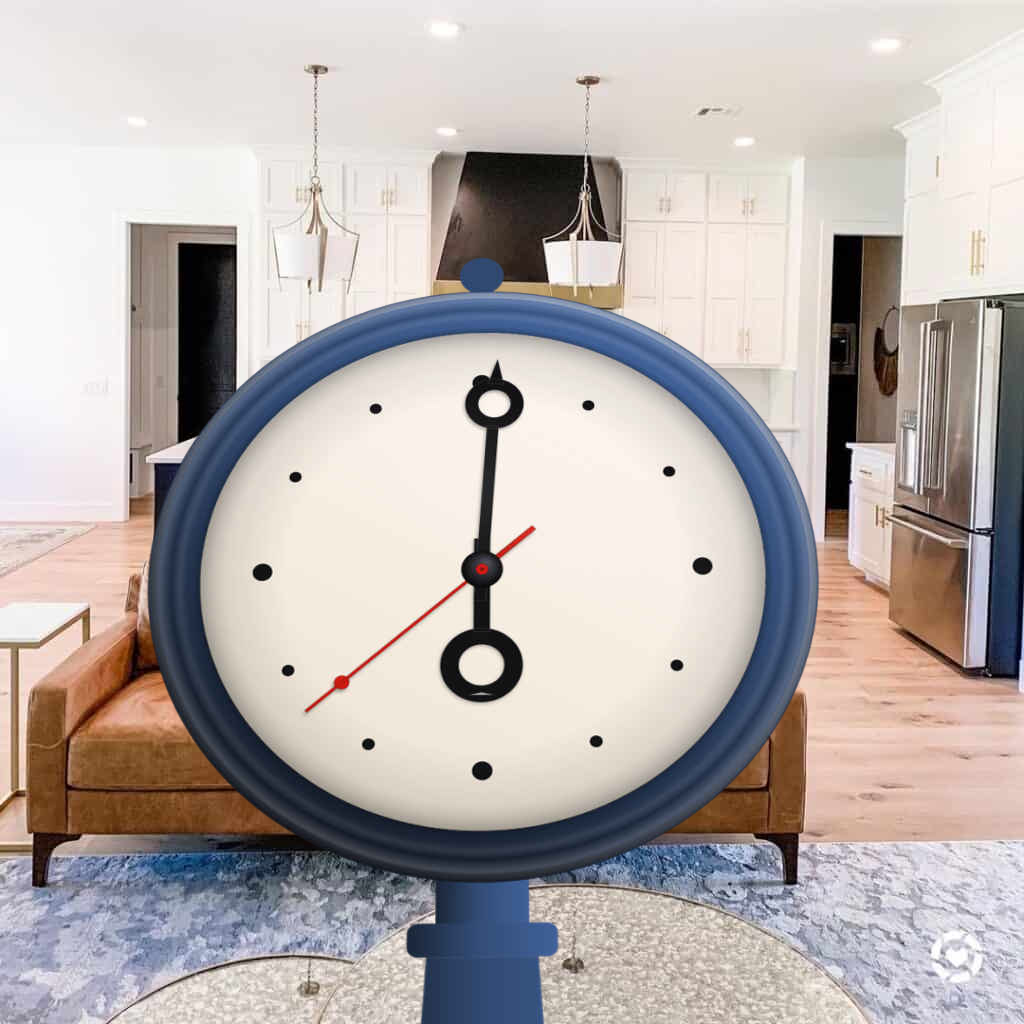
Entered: 6 h 00 min 38 s
